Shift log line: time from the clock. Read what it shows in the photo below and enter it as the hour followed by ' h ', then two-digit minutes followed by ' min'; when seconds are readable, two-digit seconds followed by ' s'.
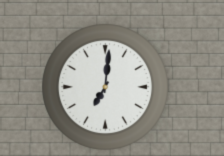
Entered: 7 h 01 min
